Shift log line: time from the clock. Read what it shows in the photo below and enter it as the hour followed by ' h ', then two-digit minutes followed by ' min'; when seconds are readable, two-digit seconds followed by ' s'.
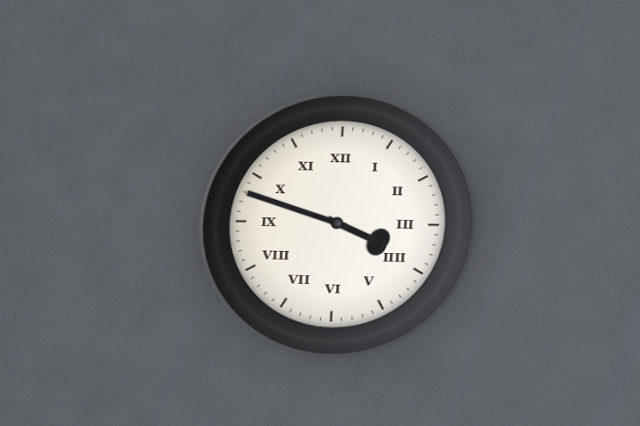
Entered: 3 h 48 min
